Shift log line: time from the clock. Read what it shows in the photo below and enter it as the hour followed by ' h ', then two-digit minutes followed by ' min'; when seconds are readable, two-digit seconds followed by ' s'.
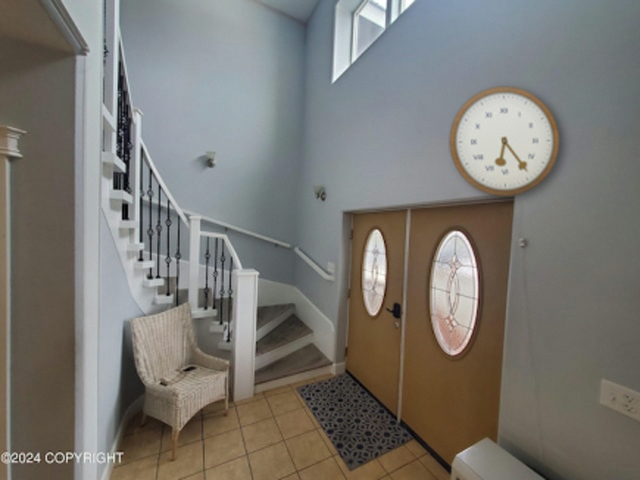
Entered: 6 h 24 min
